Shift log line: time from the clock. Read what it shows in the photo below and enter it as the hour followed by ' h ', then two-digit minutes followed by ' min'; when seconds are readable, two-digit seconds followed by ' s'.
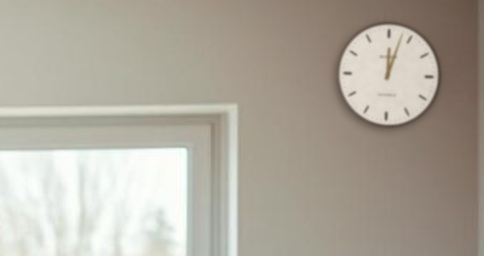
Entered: 12 h 03 min
